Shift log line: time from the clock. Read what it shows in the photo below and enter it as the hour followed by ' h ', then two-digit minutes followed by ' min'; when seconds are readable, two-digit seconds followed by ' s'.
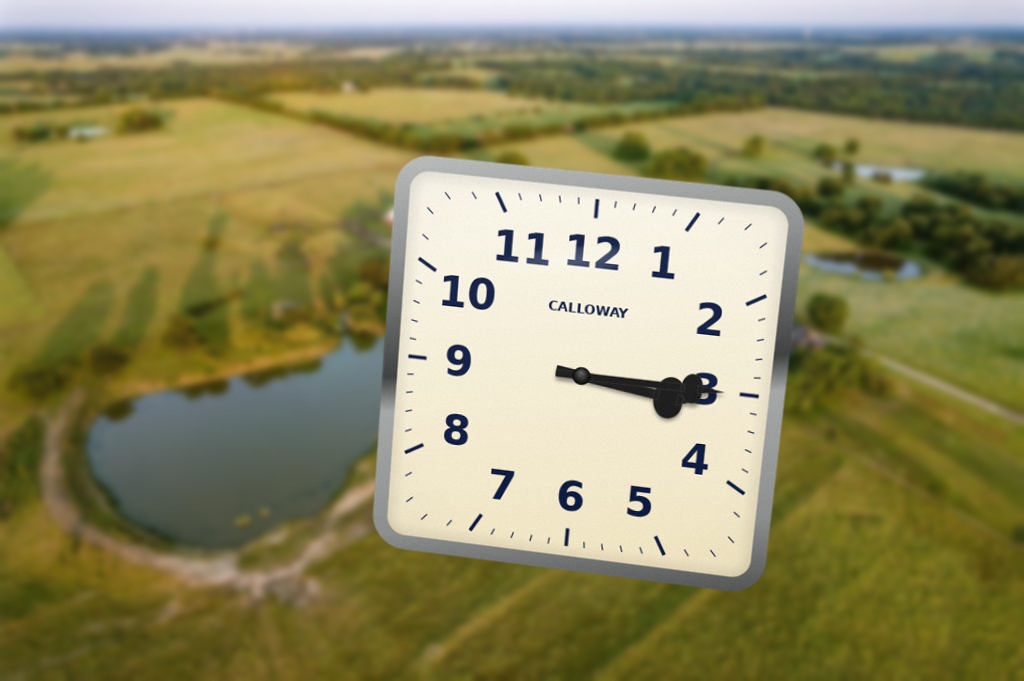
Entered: 3 h 15 min
